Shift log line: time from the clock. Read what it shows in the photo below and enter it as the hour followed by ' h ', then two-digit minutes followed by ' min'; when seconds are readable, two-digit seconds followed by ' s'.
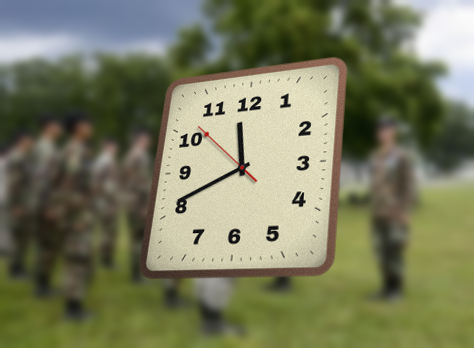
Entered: 11 h 40 min 52 s
